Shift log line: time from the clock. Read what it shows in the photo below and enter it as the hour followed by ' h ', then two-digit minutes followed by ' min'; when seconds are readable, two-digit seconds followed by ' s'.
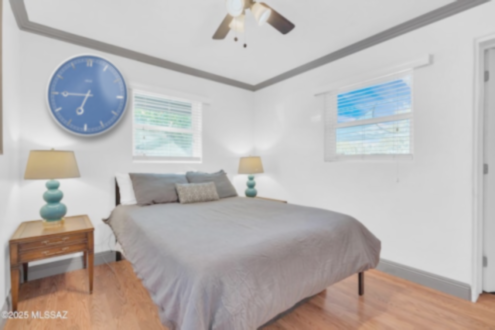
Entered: 6 h 45 min
